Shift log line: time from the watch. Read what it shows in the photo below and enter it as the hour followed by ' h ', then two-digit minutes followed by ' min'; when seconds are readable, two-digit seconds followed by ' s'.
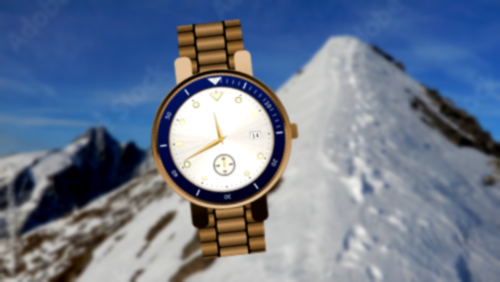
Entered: 11 h 41 min
